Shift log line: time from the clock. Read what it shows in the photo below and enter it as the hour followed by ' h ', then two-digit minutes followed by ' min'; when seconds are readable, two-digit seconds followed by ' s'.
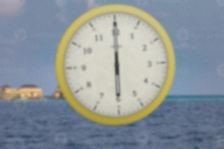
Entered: 6 h 00 min
